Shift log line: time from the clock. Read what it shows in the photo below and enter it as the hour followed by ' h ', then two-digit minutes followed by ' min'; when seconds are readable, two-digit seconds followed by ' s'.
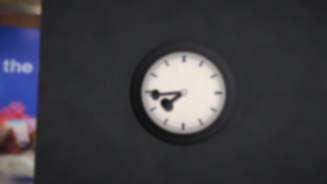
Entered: 7 h 44 min
